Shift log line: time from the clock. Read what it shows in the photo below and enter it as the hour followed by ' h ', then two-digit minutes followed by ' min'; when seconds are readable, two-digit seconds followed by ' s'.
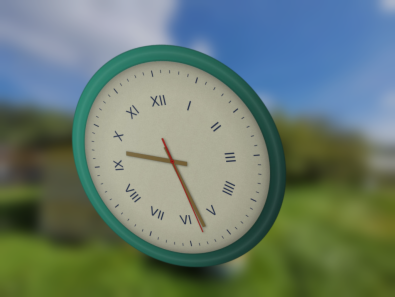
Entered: 9 h 27 min 28 s
